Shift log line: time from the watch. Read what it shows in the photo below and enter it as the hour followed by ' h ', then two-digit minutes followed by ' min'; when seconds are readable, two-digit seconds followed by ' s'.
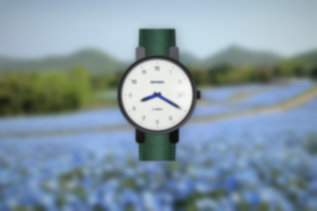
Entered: 8 h 20 min
